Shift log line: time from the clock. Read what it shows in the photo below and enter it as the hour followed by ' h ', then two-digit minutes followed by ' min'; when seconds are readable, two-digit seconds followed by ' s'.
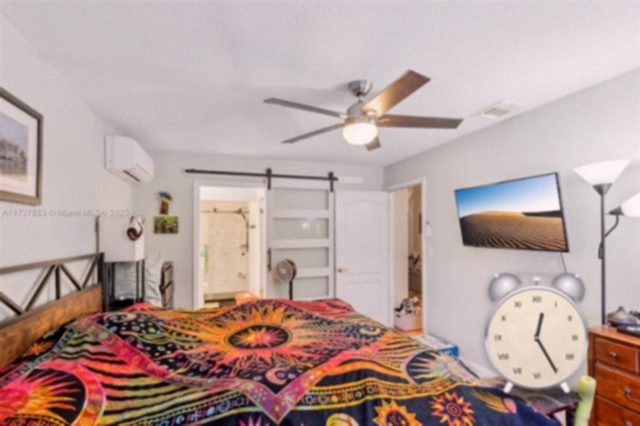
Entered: 12 h 25 min
